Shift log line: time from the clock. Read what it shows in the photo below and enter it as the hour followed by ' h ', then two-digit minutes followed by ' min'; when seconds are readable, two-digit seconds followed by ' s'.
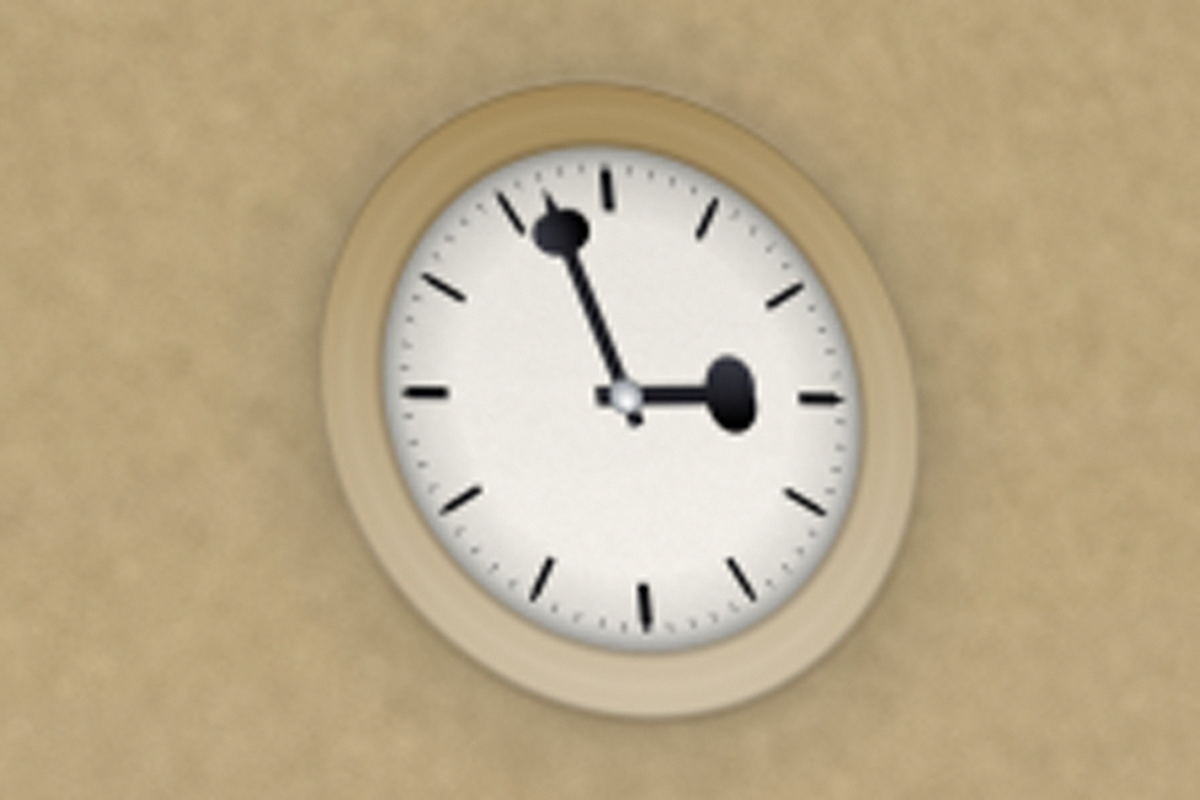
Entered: 2 h 57 min
